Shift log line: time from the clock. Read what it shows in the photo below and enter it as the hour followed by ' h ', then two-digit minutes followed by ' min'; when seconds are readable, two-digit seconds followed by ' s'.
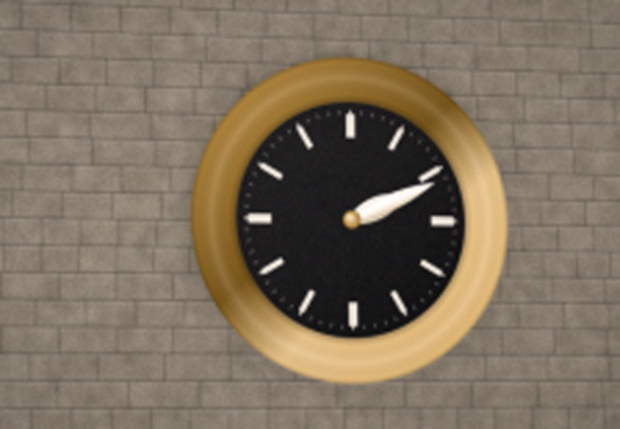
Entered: 2 h 11 min
